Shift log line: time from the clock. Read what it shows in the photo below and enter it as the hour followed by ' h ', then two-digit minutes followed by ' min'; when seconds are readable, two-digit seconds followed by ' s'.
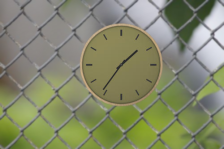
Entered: 1 h 36 min
